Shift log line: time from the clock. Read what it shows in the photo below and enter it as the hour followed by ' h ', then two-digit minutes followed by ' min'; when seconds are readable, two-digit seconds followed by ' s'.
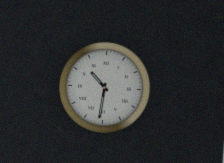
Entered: 10 h 31 min
